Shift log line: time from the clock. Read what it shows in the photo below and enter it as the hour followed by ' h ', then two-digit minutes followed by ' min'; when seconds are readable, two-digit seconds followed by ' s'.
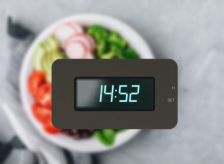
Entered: 14 h 52 min
